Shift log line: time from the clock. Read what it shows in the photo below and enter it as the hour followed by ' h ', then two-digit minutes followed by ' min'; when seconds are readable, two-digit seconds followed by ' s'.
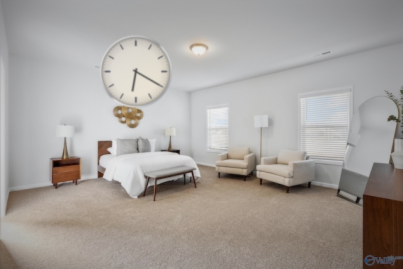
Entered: 6 h 20 min
